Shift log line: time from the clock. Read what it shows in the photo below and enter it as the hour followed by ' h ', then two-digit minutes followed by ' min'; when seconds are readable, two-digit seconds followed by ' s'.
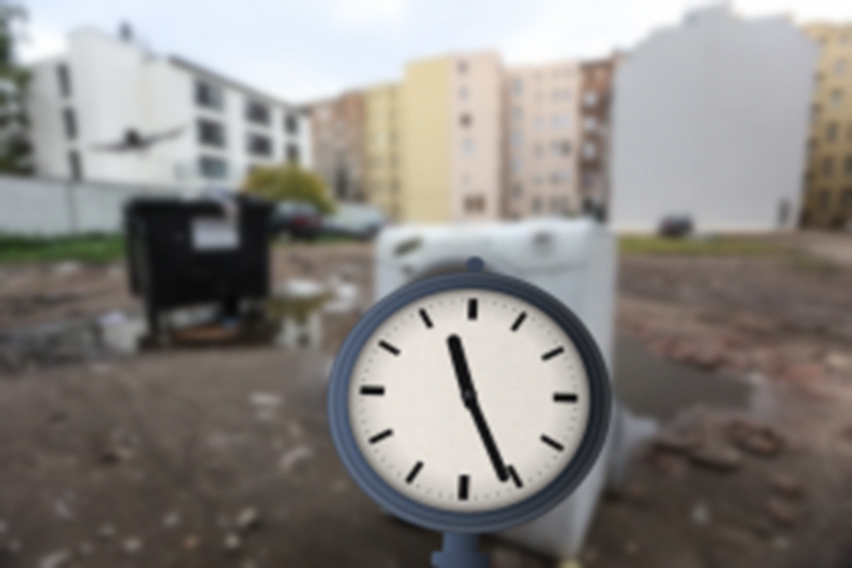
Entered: 11 h 26 min
